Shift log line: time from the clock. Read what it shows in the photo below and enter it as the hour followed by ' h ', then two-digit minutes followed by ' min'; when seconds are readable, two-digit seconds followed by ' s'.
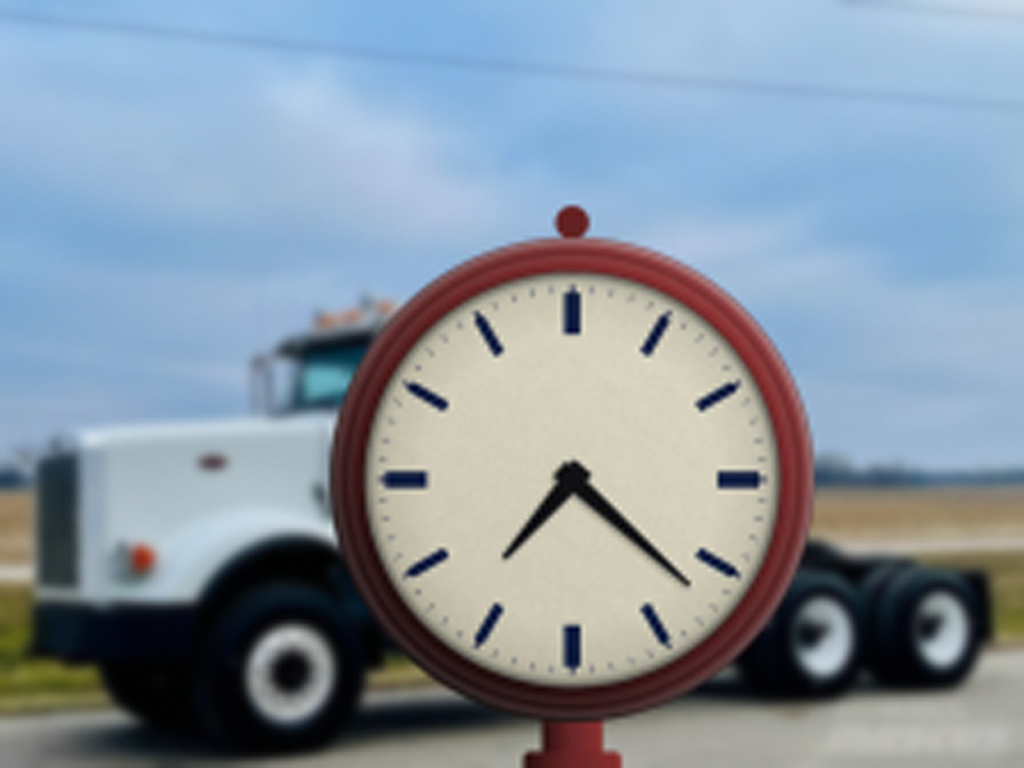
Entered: 7 h 22 min
